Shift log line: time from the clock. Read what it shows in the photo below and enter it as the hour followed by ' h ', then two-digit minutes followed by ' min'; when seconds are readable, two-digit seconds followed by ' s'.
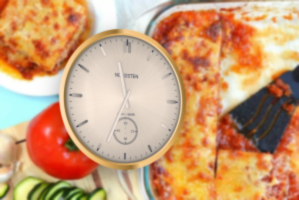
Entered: 11 h 34 min
